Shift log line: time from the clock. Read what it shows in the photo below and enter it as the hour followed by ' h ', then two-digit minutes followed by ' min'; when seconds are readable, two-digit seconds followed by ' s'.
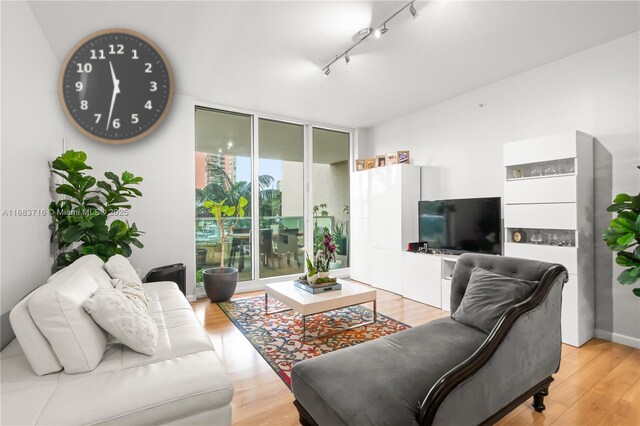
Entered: 11 h 32 min
